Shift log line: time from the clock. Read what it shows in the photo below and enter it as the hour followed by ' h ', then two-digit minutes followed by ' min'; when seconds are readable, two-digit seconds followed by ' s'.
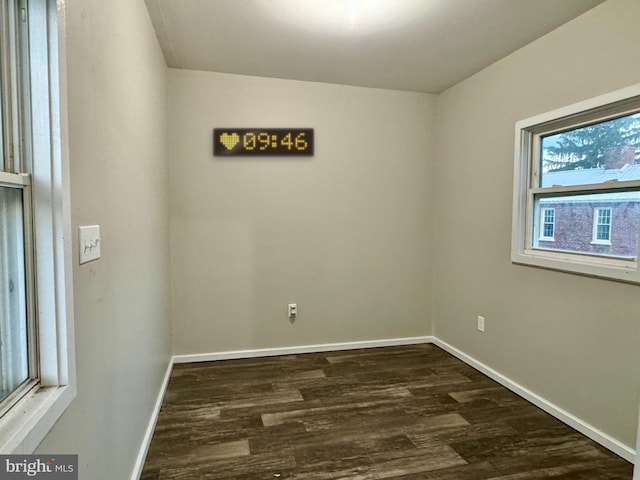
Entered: 9 h 46 min
